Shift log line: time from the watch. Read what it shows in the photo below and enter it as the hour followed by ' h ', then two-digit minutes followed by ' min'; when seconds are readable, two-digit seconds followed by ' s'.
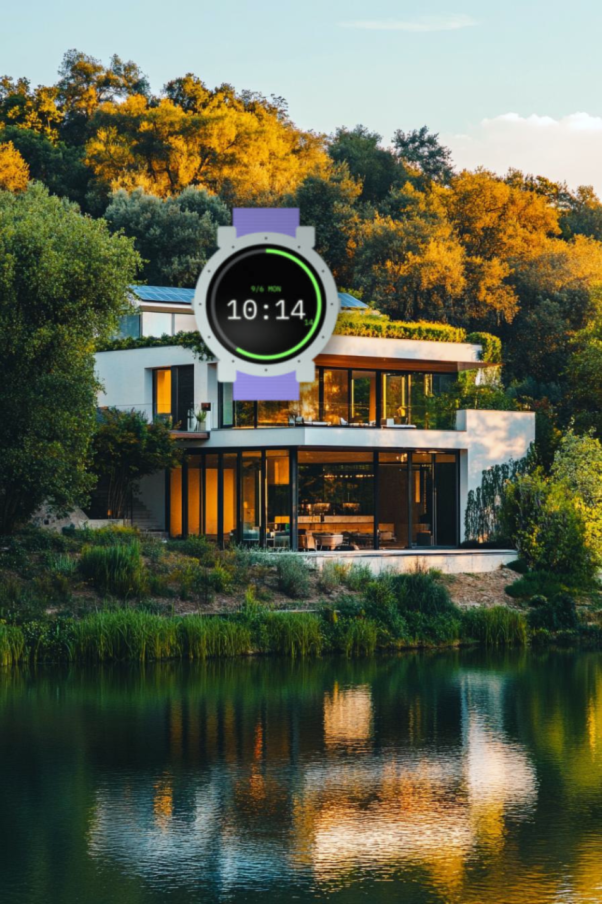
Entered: 10 h 14 min
